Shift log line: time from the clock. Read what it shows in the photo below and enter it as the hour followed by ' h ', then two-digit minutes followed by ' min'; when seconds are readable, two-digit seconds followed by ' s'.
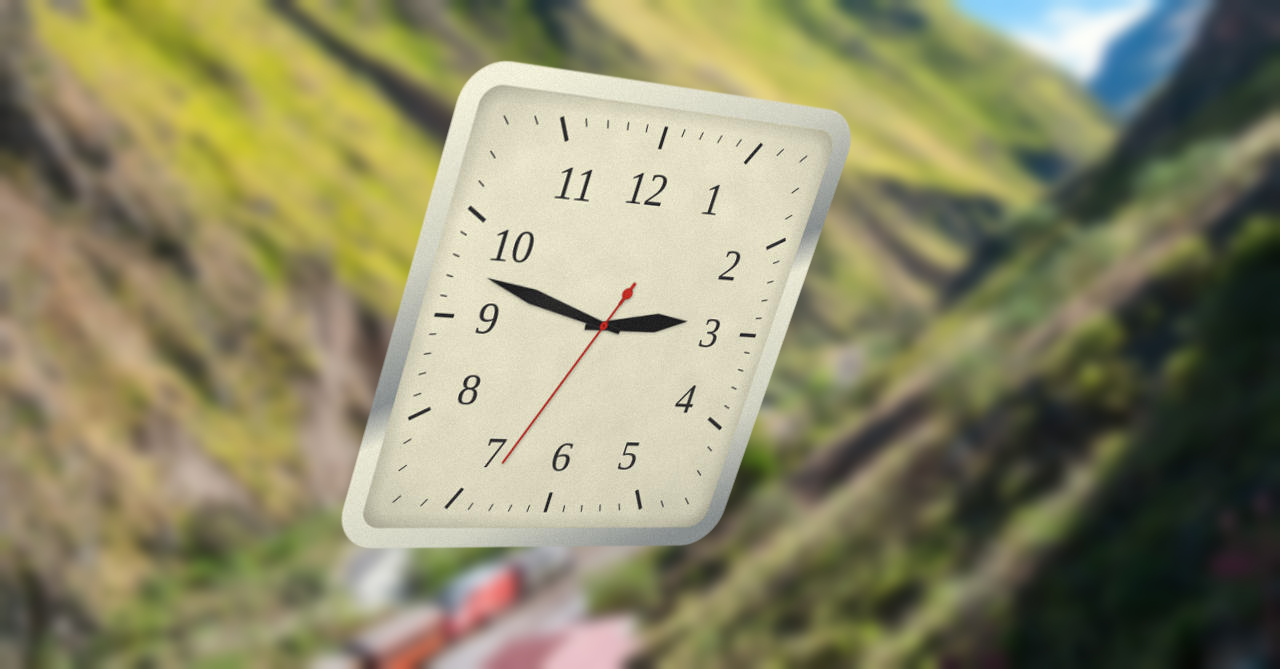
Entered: 2 h 47 min 34 s
